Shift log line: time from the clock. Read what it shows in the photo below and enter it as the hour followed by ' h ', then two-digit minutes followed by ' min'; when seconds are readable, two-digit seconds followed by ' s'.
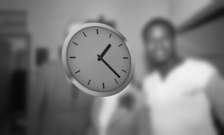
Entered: 1 h 23 min
